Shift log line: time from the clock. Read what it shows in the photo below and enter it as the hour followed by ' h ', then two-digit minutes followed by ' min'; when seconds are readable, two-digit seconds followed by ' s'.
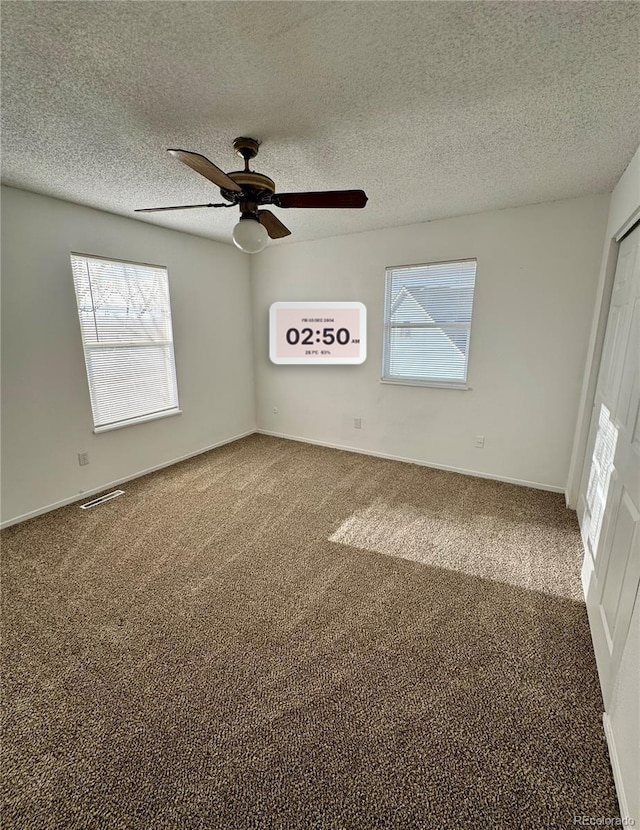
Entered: 2 h 50 min
